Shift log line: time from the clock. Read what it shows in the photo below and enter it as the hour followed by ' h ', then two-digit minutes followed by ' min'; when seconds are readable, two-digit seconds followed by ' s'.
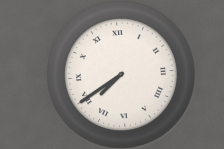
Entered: 7 h 40 min
